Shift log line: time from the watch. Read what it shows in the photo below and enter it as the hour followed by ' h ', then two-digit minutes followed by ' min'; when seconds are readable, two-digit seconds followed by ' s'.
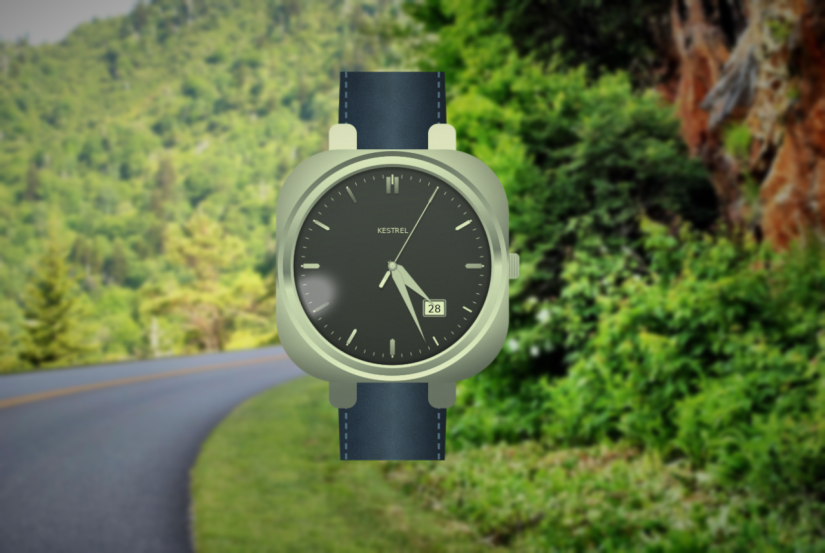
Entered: 4 h 26 min 05 s
